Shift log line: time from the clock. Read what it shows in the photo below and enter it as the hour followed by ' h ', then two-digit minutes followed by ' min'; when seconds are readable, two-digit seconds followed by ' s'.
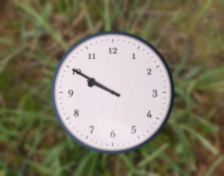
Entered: 9 h 50 min
